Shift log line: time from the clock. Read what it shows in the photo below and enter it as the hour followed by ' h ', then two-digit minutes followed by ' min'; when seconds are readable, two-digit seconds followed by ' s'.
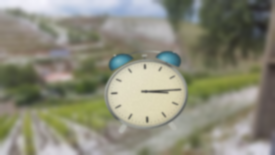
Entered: 3 h 15 min
